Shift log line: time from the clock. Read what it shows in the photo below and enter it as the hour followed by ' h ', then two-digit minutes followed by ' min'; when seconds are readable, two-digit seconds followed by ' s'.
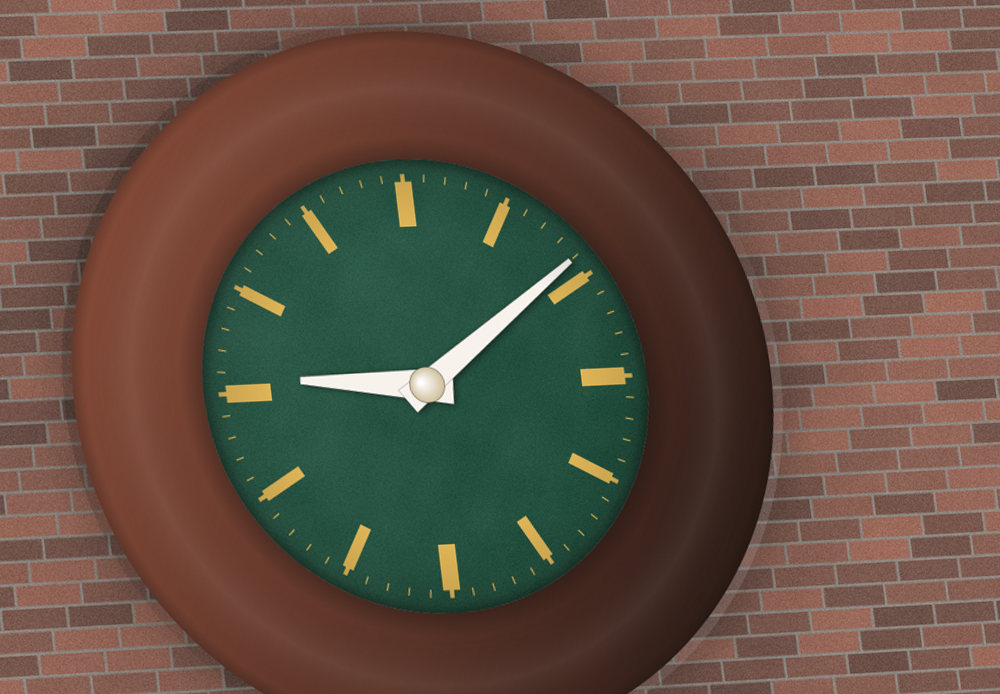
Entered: 9 h 09 min
